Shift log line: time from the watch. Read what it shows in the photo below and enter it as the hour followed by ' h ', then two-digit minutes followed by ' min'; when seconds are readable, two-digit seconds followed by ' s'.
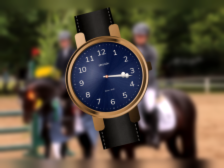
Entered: 3 h 17 min
